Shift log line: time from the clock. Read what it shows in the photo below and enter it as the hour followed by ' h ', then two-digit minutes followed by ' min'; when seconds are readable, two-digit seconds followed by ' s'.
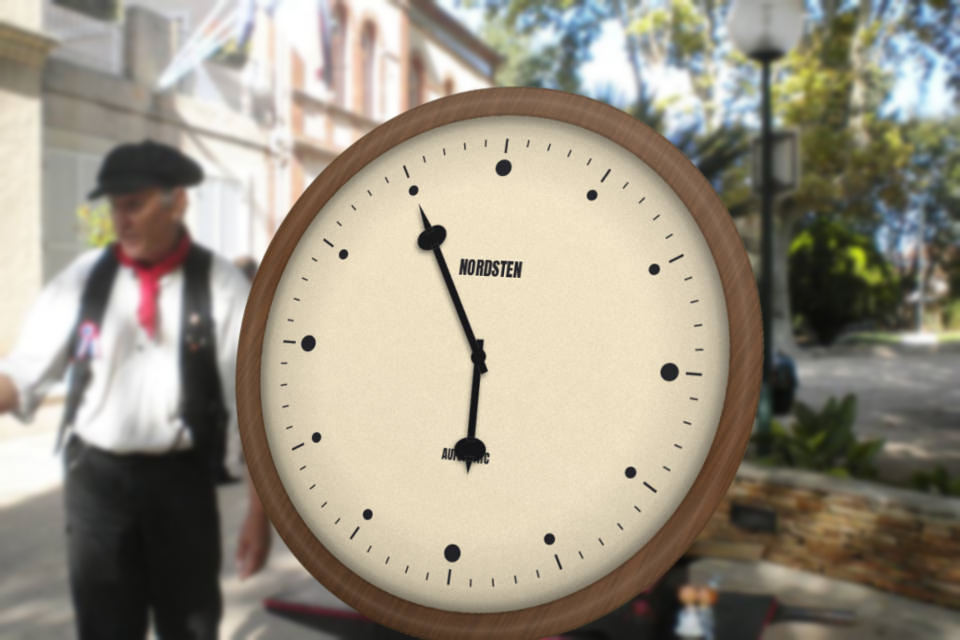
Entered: 5 h 55 min
